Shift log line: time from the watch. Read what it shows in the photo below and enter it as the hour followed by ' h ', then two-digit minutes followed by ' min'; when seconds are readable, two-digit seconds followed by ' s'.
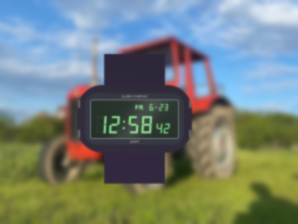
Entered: 12 h 58 min 42 s
